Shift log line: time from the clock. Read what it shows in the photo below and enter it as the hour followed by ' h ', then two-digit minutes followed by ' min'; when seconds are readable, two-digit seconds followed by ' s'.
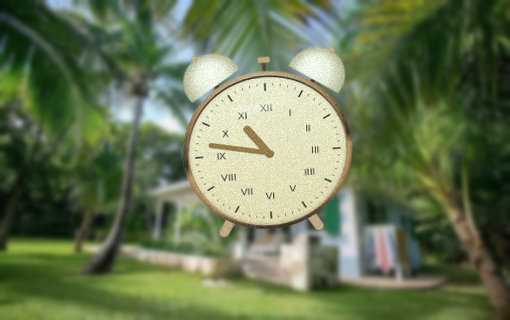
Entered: 10 h 47 min
